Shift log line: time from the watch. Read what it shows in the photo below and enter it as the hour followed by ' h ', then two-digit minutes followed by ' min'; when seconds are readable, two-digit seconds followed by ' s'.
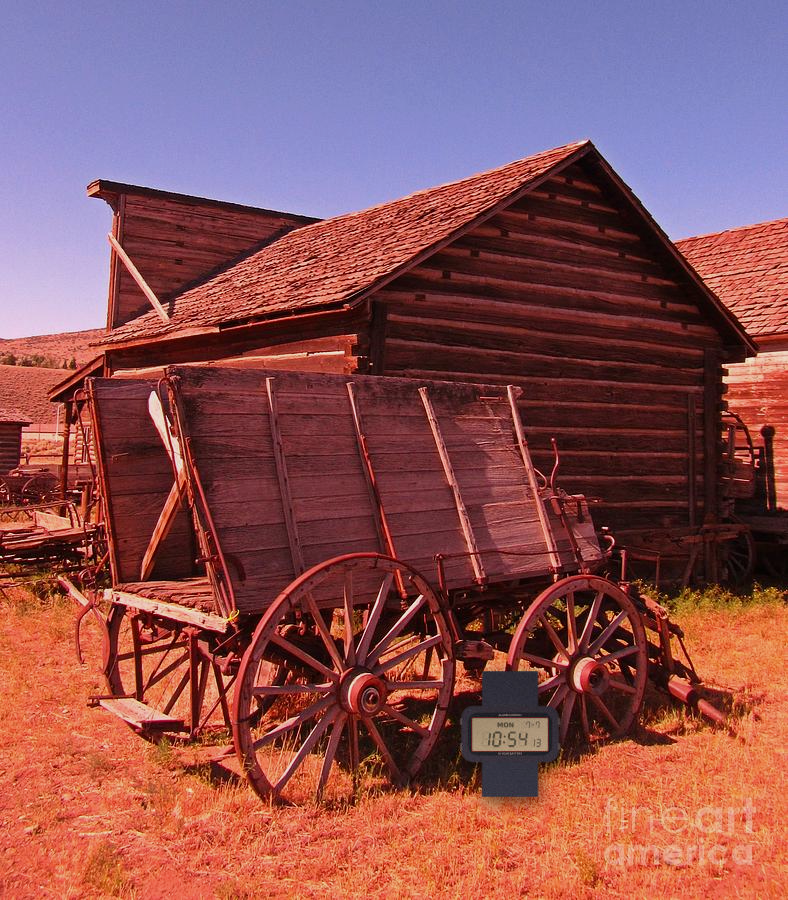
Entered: 10 h 54 min 13 s
